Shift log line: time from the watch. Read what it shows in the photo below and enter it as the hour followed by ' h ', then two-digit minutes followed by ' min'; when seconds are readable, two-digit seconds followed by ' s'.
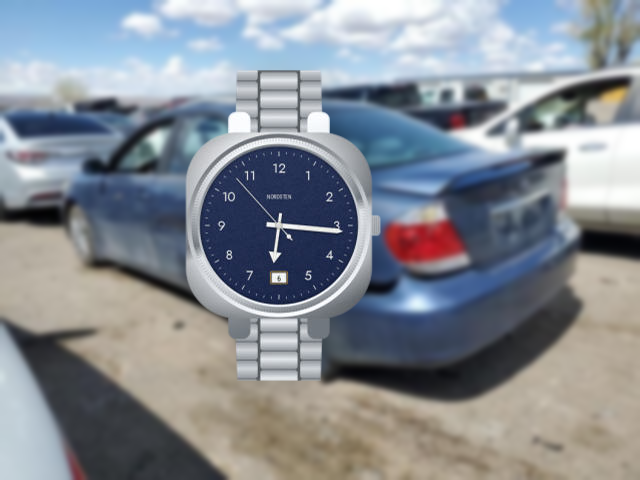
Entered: 6 h 15 min 53 s
